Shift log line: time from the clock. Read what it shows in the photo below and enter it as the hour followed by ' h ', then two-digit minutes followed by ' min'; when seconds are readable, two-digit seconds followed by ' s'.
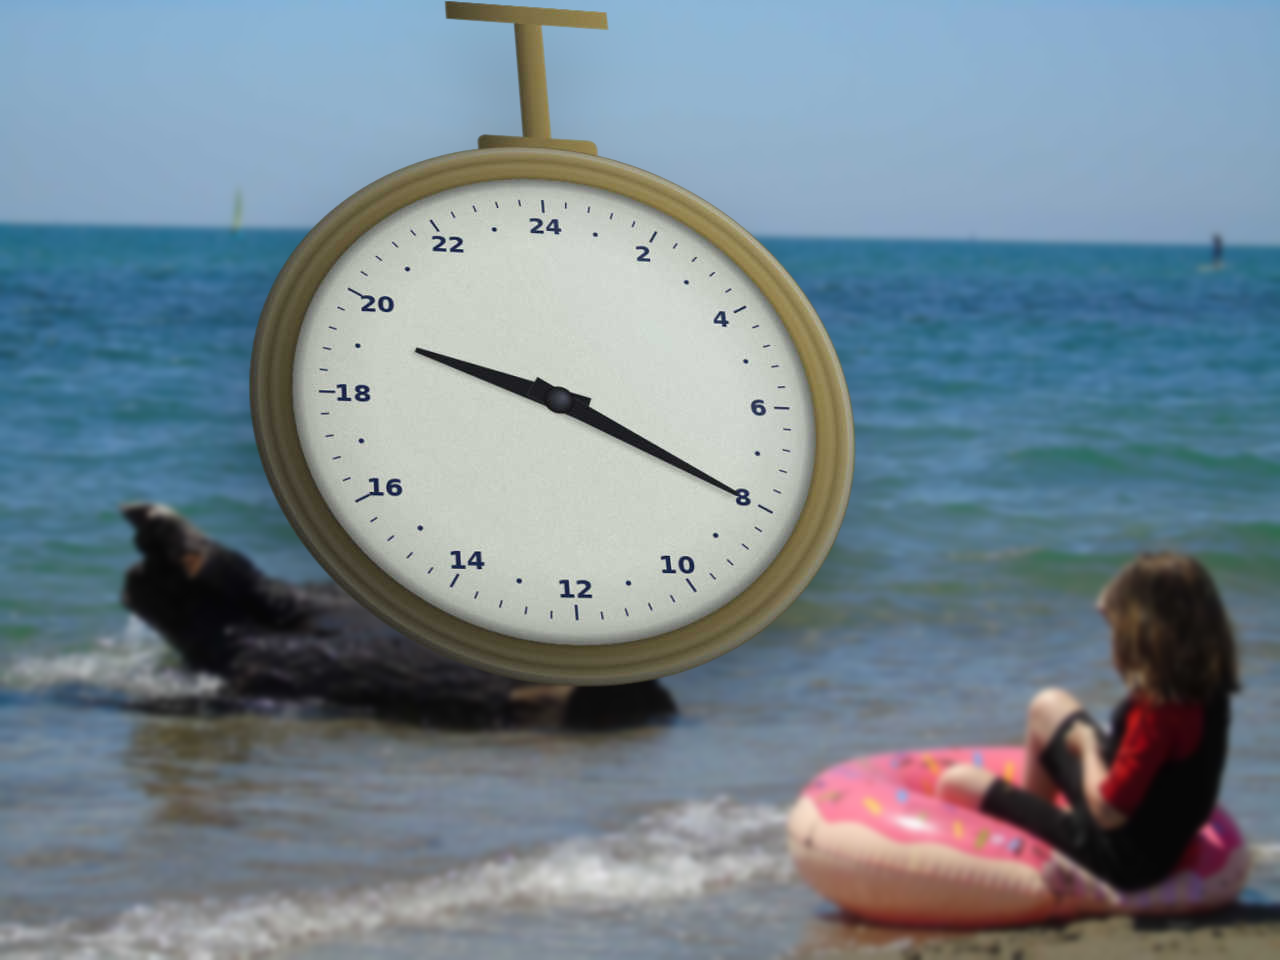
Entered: 19 h 20 min
